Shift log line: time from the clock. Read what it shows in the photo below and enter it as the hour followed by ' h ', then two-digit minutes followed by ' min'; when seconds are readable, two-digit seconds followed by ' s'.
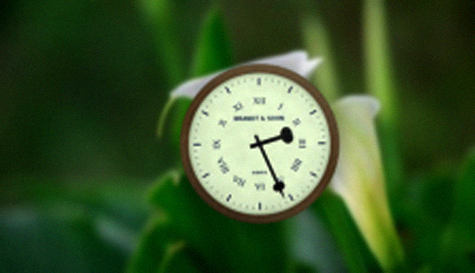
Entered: 2 h 26 min
